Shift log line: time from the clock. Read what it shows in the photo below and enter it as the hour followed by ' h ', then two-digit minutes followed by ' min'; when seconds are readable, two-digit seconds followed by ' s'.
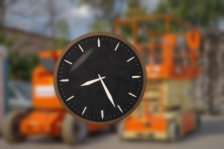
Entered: 8 h 26 min
